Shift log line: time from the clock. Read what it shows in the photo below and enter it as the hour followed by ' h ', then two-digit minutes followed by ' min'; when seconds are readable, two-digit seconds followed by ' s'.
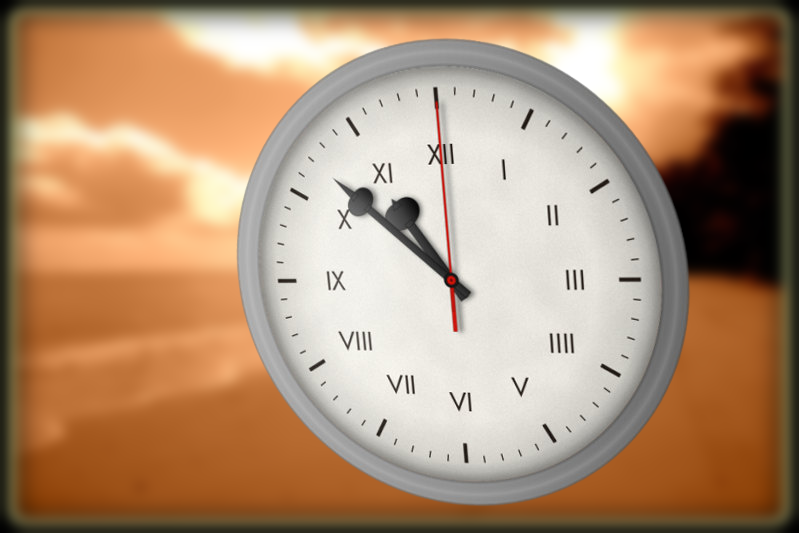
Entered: 10 h 52 min 00 s
